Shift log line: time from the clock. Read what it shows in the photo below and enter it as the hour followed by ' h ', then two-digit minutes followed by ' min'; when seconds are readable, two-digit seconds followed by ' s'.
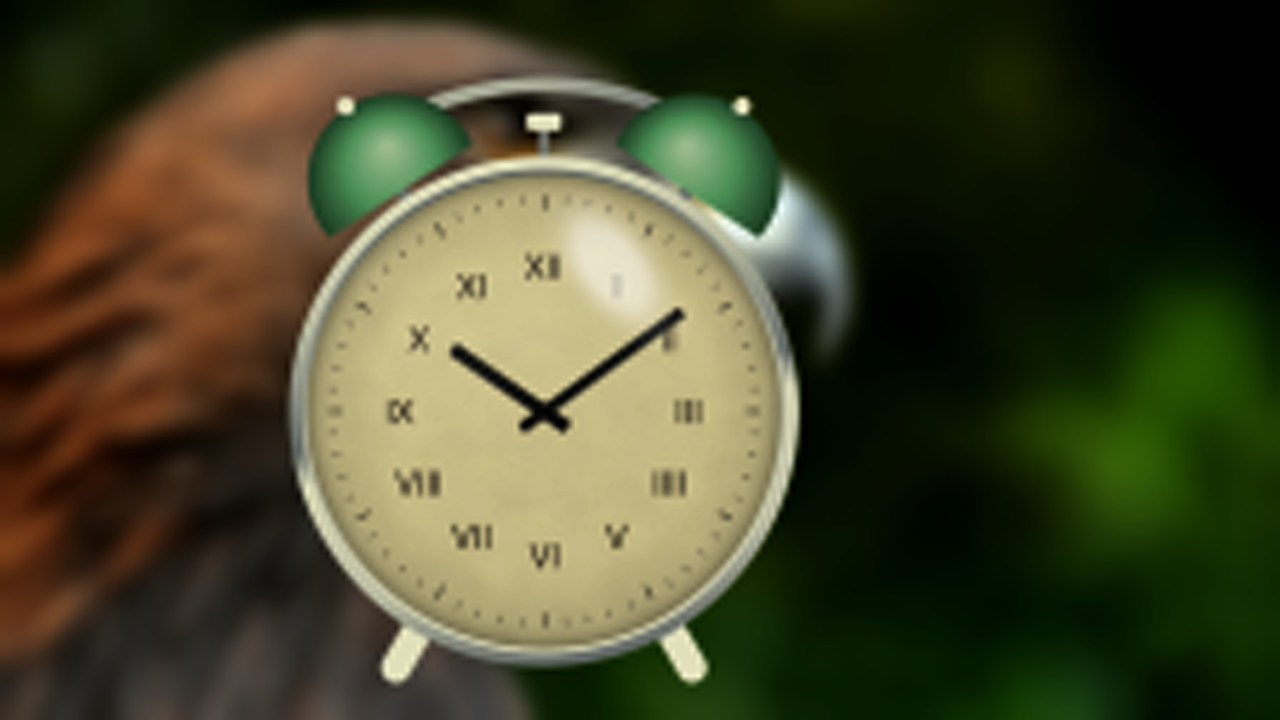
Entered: 10 h 09 min
